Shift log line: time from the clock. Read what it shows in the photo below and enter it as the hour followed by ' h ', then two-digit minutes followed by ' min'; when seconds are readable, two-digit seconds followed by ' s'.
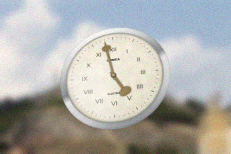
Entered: 4 h 58 min
